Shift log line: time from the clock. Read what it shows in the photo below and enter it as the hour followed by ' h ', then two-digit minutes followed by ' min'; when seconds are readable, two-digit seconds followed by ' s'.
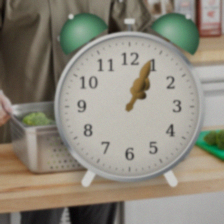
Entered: 1 h 04 min
